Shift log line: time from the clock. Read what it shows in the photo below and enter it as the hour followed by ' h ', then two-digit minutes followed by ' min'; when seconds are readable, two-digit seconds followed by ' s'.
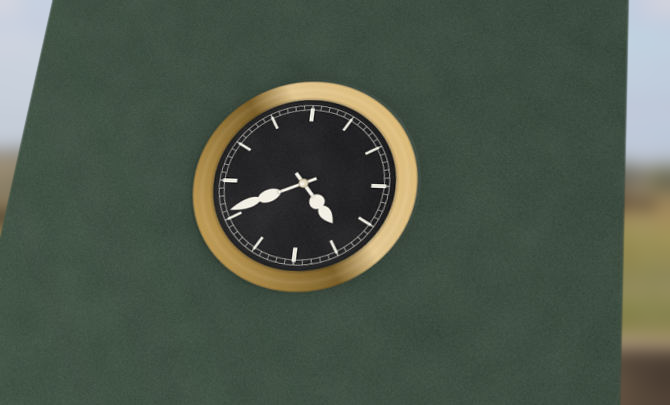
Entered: 4 h 41 min
